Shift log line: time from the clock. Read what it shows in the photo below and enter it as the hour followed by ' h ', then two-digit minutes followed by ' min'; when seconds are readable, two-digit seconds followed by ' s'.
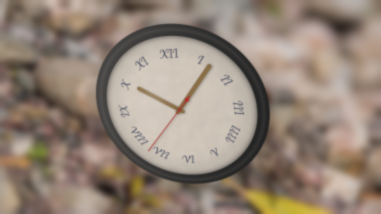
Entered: 10 h 06 min 37 s
